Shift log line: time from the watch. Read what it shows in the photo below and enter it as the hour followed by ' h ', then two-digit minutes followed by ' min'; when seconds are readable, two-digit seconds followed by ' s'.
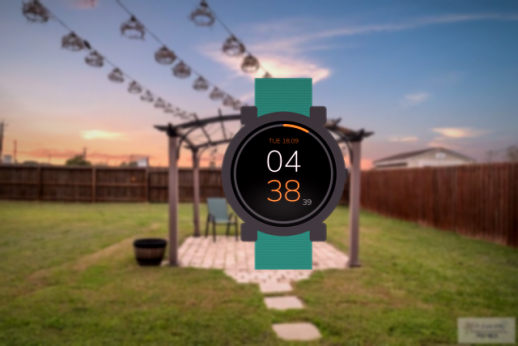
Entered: 4 h 38 min 39 s
